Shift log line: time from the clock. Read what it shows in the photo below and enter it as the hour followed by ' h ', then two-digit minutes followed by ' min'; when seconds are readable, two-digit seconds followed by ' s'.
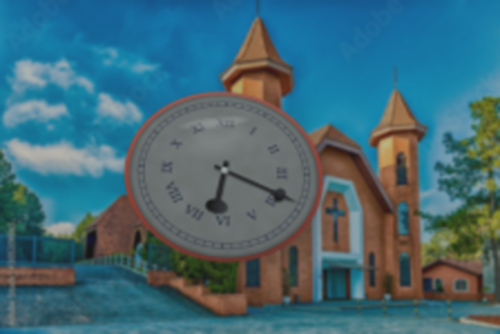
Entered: 6 h 19 min
